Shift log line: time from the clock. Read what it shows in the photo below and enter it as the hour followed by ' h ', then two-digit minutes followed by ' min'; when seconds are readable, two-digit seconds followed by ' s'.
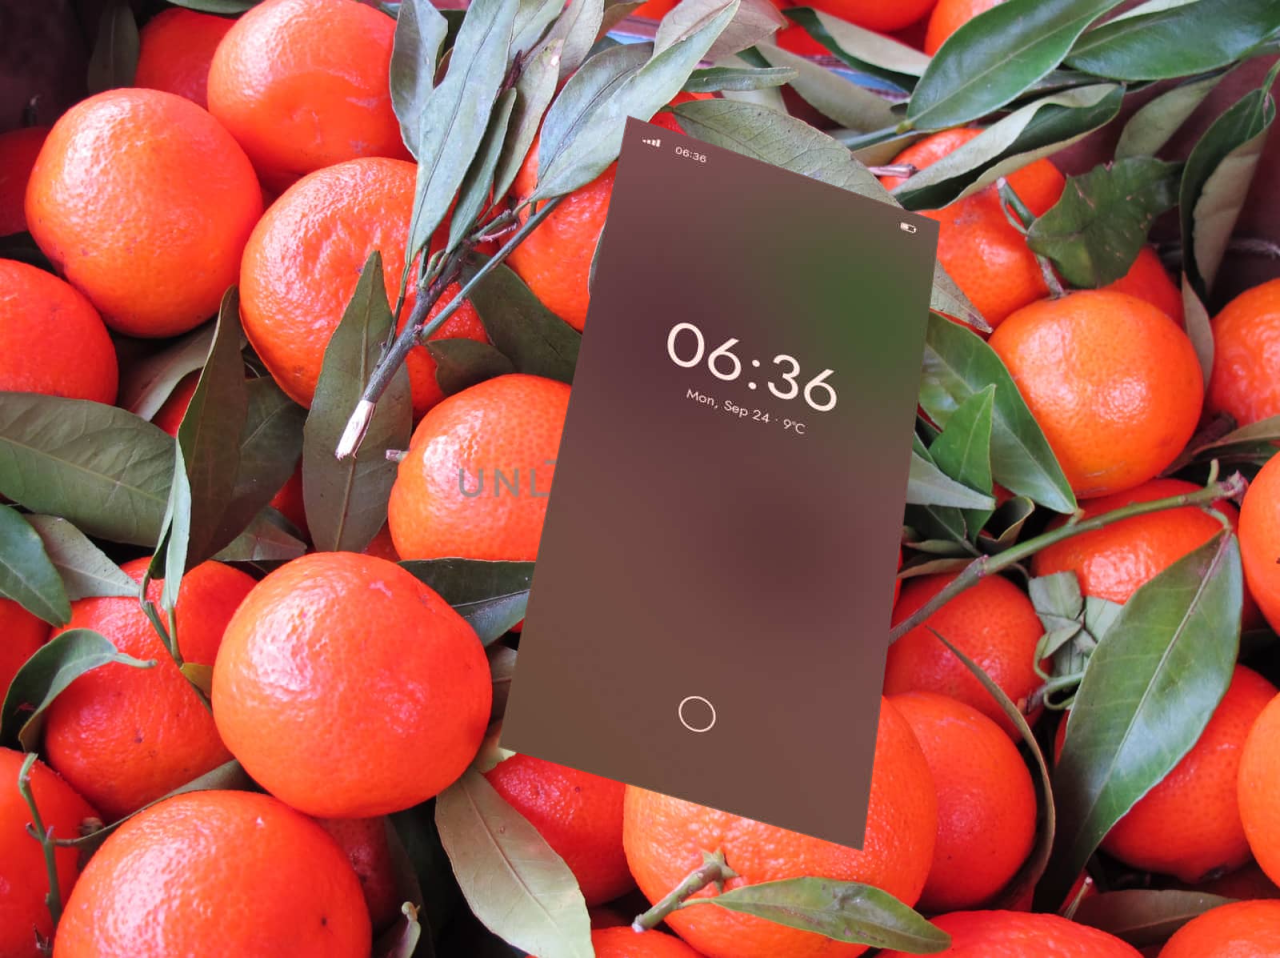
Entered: 6 h 36 min
